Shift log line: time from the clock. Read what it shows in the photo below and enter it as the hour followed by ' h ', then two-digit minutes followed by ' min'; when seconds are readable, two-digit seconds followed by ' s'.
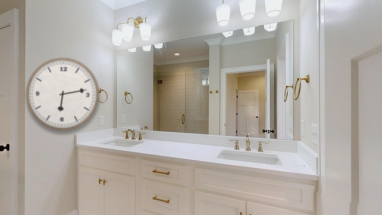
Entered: 6 h 13 min
